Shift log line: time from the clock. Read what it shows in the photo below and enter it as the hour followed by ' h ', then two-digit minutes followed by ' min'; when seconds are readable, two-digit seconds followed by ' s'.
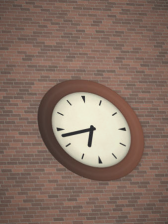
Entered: 6 h 43 min
